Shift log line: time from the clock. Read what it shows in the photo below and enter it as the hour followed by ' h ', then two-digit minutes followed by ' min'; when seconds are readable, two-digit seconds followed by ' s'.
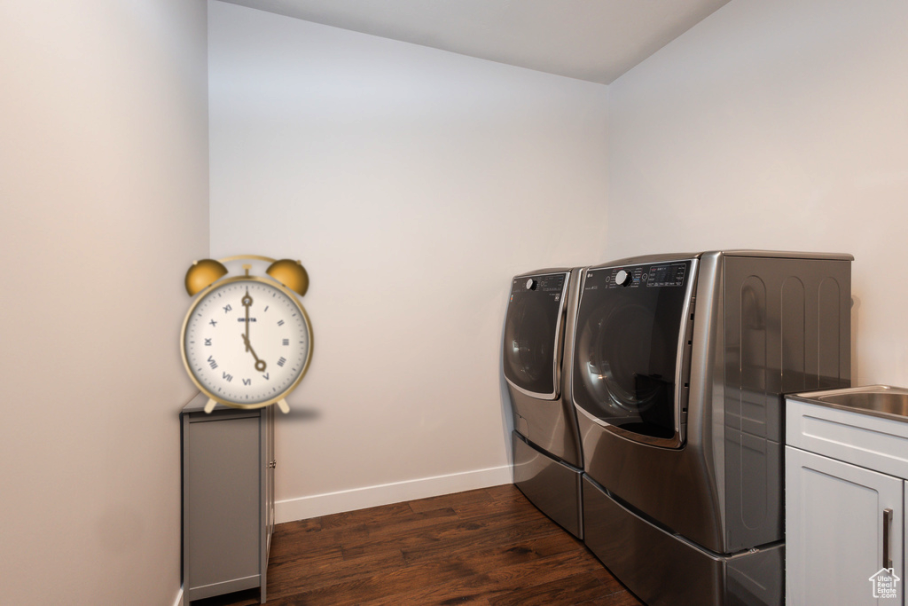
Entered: 5 h 00 min
